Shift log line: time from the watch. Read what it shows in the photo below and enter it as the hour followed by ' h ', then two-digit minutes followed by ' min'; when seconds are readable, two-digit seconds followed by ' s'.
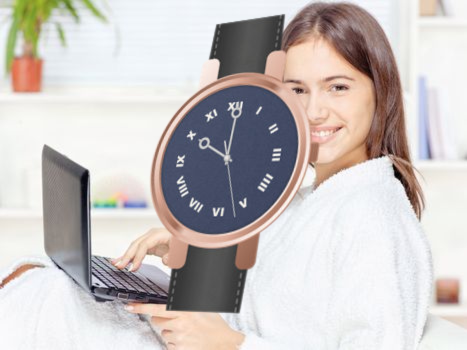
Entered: 10 h 00 min 27 s
